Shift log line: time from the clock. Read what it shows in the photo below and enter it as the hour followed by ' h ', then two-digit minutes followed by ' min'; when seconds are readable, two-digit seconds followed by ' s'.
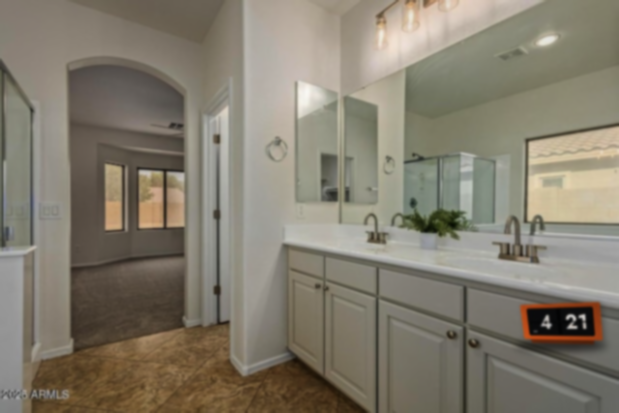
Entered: 4 h 21 min
